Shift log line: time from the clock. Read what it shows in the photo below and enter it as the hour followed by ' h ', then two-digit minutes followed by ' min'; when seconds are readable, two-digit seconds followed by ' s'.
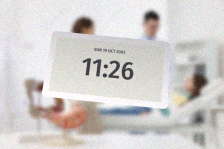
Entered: 11 h 26 min
